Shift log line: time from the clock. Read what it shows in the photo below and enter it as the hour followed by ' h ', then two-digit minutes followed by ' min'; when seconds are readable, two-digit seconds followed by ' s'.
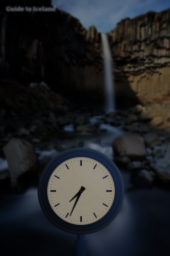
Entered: 7 h 34 min
